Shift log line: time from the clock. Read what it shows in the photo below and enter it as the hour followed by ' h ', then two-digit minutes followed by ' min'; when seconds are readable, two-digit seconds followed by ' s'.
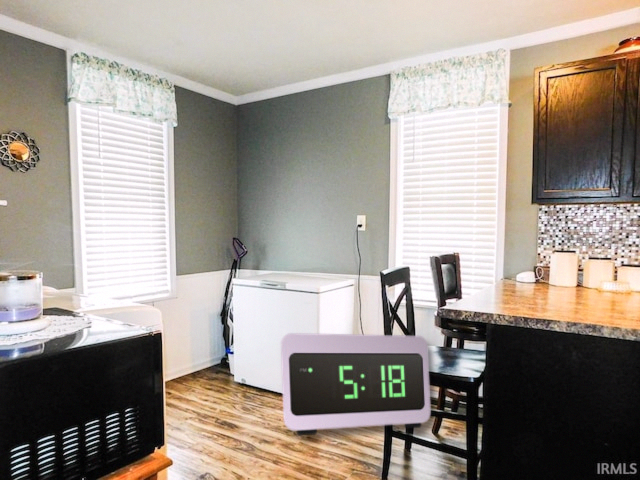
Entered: 5 h 18 min
